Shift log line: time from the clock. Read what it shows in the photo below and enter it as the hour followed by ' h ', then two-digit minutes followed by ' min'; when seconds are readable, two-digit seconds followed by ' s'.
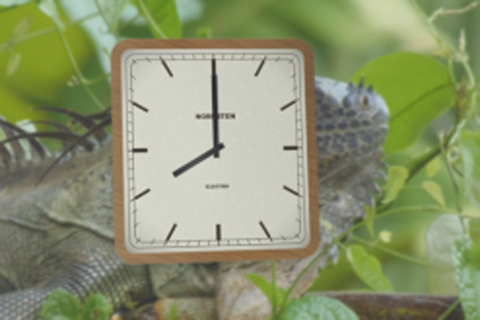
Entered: 8 h 00 min
